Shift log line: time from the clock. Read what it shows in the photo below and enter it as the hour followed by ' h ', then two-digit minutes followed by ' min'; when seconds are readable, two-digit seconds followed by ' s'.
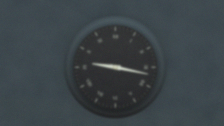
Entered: 9 h 17 min
